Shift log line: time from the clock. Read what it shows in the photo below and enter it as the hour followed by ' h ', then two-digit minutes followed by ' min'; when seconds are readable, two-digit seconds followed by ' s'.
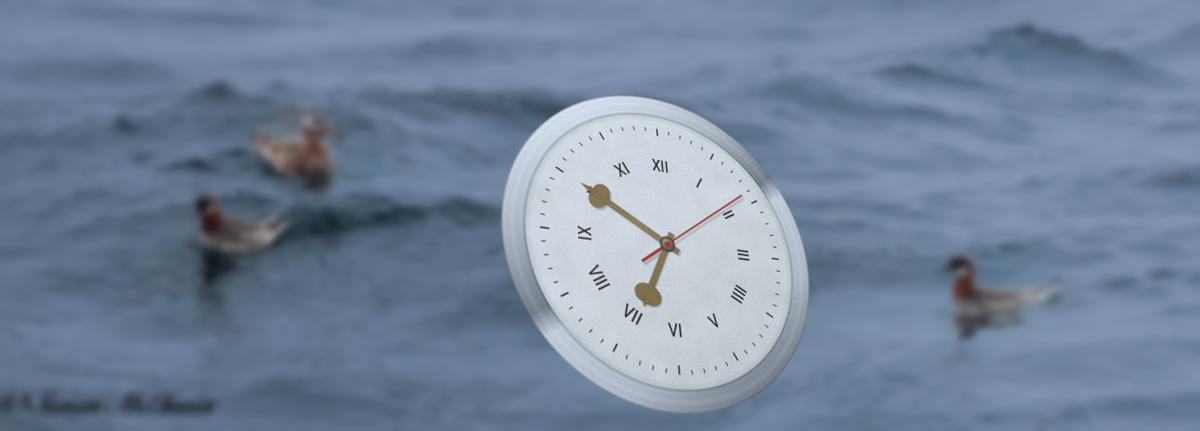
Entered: 6 h 50 min 09 s
